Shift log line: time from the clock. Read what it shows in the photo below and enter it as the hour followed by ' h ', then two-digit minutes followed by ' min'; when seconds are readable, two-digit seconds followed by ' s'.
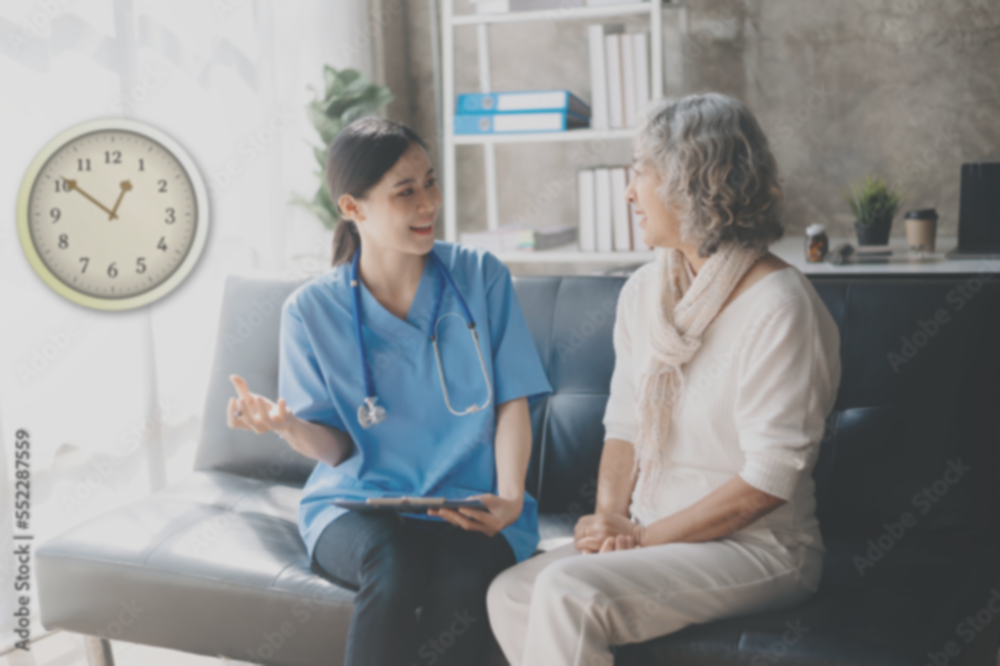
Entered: 12 h 51 min
